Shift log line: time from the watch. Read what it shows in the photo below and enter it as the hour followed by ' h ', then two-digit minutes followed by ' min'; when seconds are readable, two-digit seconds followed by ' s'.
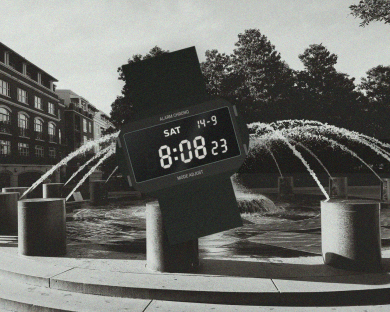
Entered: 8 h 08 min 23 s
